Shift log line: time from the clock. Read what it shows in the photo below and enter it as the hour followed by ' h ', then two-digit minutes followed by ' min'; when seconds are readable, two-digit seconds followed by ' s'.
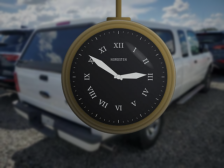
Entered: 2 h 51 min
